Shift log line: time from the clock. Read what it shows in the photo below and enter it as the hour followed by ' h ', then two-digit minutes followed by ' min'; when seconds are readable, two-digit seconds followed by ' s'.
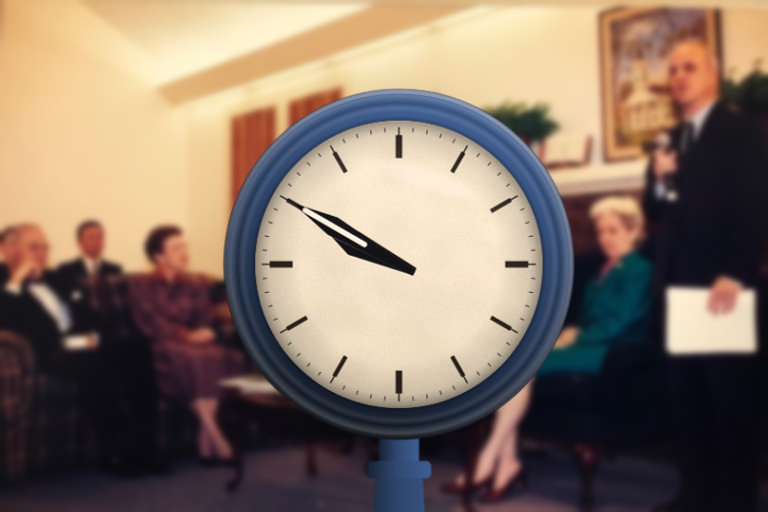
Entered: 9 h 50 min
